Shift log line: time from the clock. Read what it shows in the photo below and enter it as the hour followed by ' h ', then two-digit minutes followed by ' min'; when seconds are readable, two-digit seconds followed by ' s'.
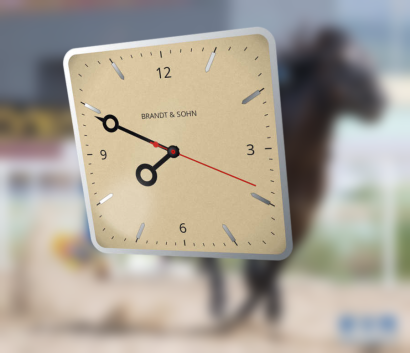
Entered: 7 h 49 min 19 s
